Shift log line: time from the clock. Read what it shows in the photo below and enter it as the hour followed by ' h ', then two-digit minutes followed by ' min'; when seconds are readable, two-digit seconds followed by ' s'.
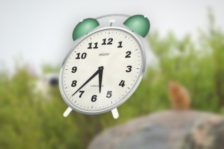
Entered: 5 h 37 min
